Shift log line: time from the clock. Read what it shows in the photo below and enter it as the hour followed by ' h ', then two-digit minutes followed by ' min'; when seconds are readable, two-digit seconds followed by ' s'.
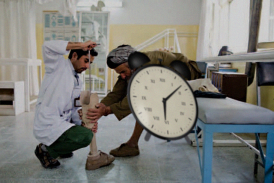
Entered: 6 h 08 min
